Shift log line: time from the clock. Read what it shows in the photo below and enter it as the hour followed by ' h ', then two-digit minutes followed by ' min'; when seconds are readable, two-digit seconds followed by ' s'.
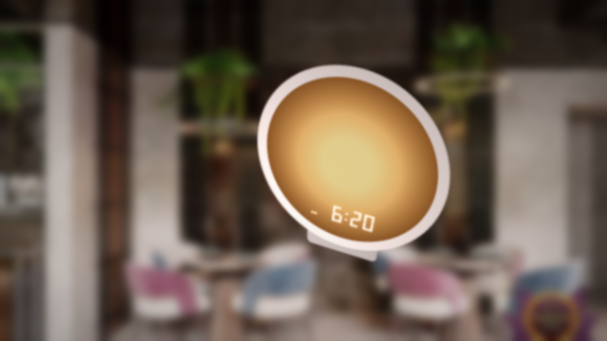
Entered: 6 h 20 min
